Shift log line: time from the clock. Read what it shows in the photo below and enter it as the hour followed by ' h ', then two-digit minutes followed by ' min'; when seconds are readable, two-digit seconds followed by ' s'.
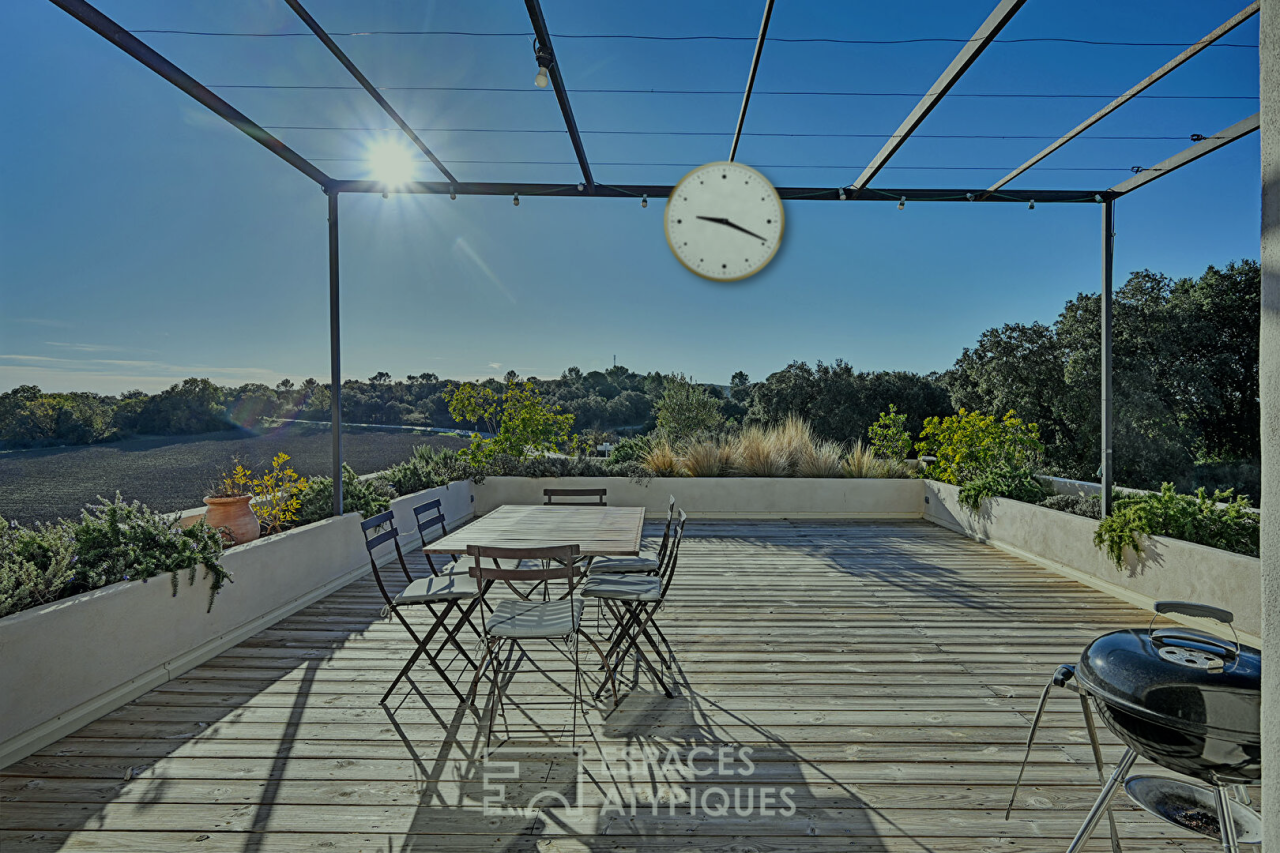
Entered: 9 h 19 min
